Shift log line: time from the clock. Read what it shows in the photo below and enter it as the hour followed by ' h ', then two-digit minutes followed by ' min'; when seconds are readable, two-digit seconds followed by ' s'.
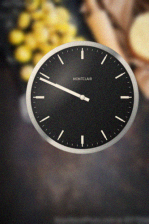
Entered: 9 h 49 min
